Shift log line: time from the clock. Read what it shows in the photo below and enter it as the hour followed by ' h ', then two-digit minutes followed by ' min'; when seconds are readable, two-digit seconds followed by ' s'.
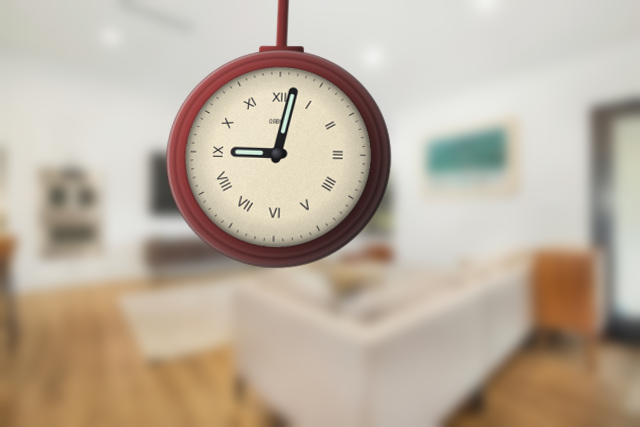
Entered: 9 h 02 min
